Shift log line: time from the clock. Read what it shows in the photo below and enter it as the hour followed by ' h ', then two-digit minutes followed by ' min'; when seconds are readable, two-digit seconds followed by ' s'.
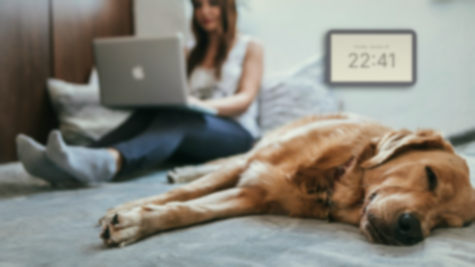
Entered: 22 h 41 min
